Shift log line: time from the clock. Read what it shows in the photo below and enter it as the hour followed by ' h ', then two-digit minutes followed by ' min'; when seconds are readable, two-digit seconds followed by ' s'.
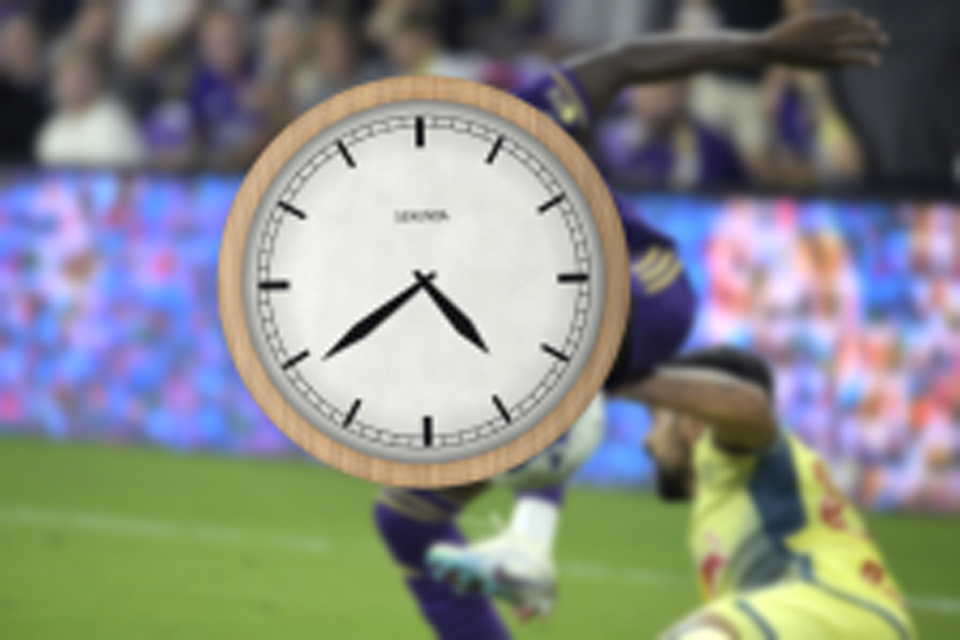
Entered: 4 h 39 min
